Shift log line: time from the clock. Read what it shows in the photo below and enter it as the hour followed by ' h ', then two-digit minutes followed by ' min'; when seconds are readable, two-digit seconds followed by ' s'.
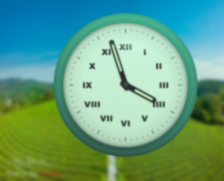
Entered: 3 h 57 min
